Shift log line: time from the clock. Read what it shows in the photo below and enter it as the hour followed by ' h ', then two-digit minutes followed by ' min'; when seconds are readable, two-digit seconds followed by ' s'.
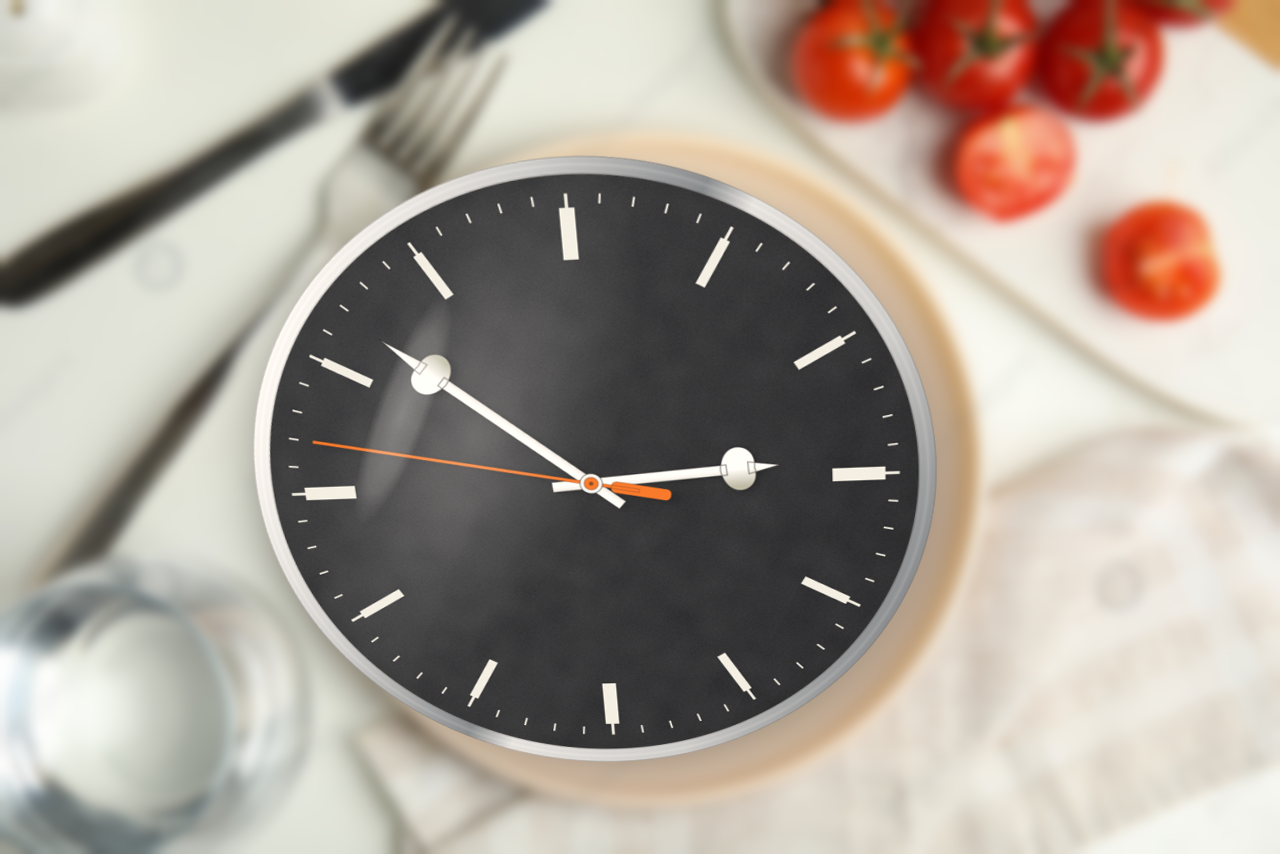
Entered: 2 h 51 min 47 s
